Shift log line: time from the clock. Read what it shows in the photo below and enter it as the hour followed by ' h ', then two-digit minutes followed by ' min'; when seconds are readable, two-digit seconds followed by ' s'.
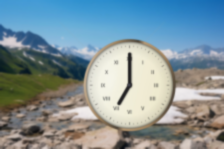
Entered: 7 h 00 min
